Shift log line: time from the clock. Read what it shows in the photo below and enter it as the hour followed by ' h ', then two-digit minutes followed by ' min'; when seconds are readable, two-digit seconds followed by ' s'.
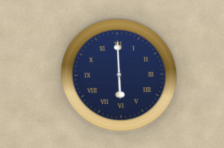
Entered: 6 h 00 min
